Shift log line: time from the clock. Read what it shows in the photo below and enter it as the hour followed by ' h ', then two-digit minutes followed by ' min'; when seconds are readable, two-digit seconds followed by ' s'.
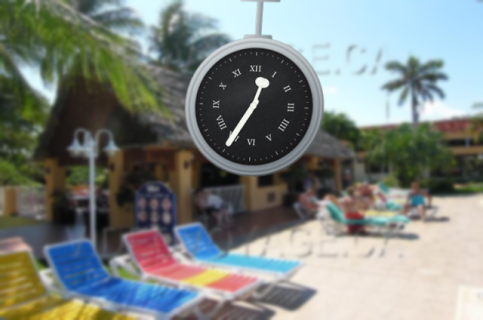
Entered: 12 h 35 min
